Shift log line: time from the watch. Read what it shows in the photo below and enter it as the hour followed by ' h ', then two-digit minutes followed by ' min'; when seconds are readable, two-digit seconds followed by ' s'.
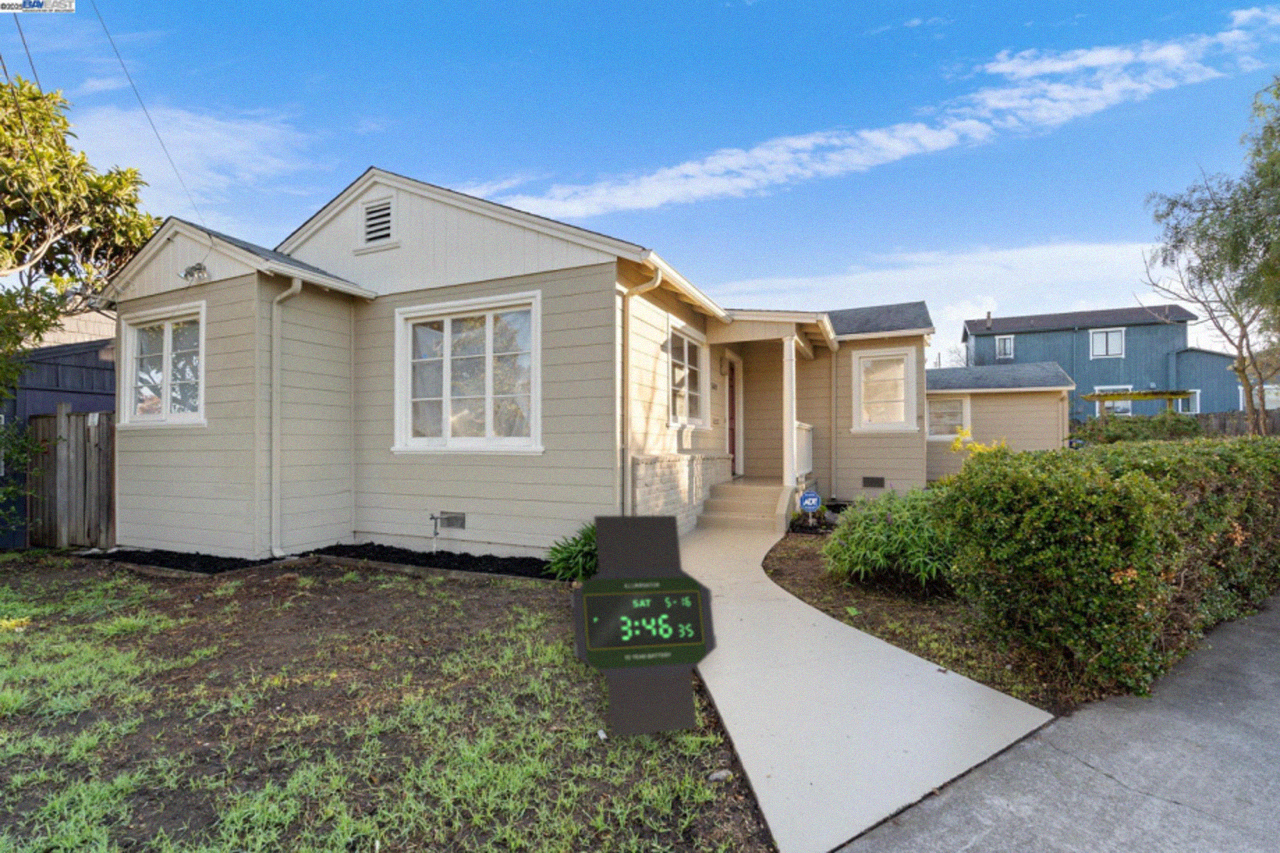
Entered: 3 h 46 min
